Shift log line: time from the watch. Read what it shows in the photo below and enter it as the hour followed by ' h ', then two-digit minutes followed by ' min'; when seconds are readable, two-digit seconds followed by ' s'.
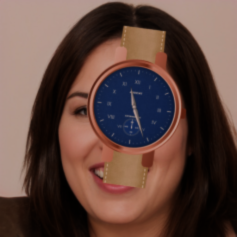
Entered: 11 h 26 min
